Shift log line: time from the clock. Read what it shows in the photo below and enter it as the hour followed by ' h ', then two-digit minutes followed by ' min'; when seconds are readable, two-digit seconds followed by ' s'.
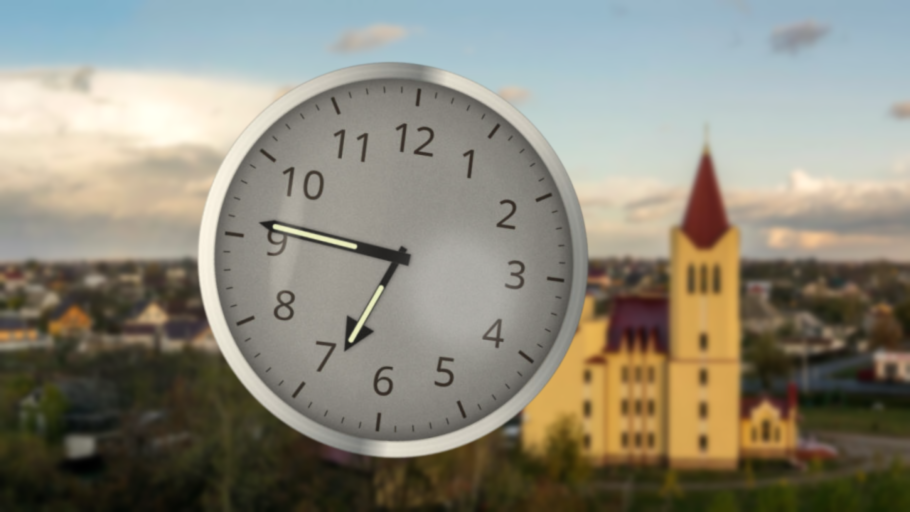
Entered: 6 h 46 min
